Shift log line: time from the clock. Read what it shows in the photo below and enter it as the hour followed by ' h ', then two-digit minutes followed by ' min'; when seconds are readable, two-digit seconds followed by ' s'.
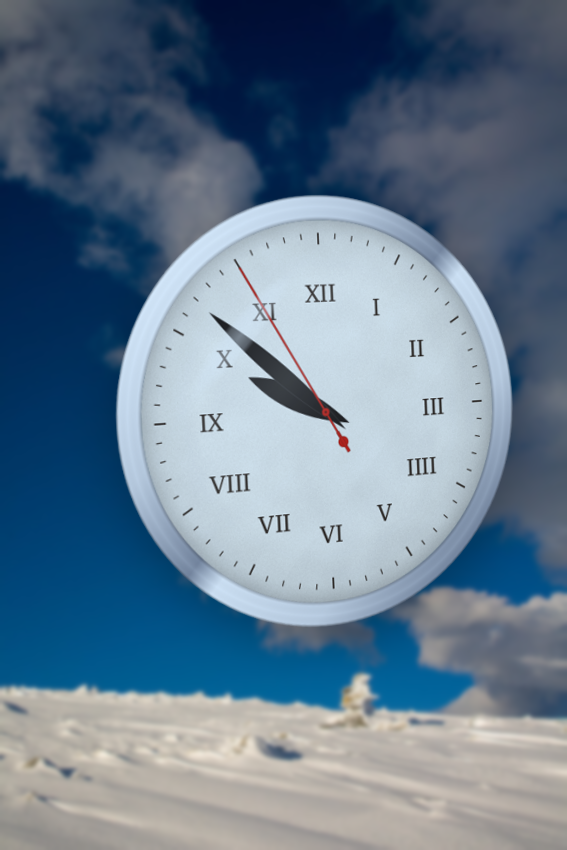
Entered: 9 h 51 min 55 s
